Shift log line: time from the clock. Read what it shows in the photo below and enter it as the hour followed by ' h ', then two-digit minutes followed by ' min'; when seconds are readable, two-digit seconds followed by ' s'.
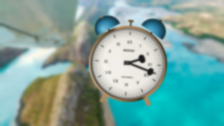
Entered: 2 h 18 min
